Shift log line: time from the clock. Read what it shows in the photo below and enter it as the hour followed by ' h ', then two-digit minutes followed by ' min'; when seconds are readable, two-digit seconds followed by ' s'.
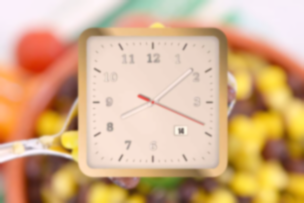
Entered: 8 h 08 min 19 s
